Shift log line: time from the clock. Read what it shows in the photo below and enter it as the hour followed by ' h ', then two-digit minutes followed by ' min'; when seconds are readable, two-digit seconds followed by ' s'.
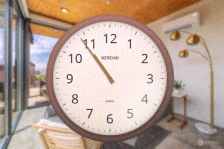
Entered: 10 h 54 min
